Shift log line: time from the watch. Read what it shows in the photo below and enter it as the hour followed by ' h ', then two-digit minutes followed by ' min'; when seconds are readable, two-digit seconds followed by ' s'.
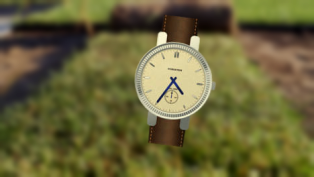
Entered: 4 h 35 min
